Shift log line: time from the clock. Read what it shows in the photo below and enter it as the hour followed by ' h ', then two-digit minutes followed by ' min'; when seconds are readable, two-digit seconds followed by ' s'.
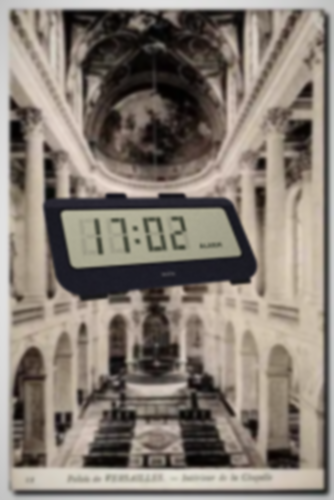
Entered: 17 h 02 min
